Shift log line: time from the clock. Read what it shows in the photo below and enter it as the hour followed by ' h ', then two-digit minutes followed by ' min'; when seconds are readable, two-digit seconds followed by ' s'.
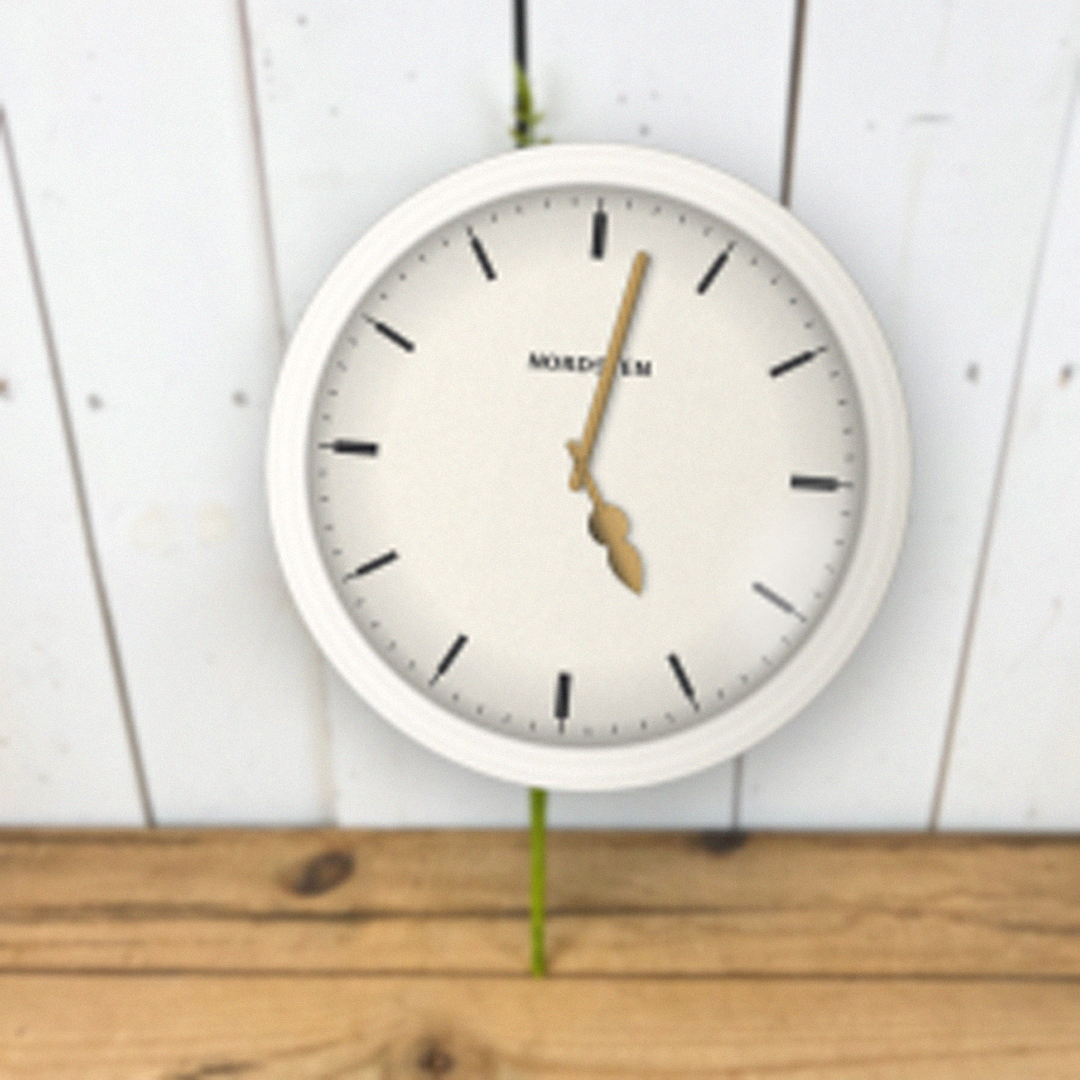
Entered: 5 h 02 min
